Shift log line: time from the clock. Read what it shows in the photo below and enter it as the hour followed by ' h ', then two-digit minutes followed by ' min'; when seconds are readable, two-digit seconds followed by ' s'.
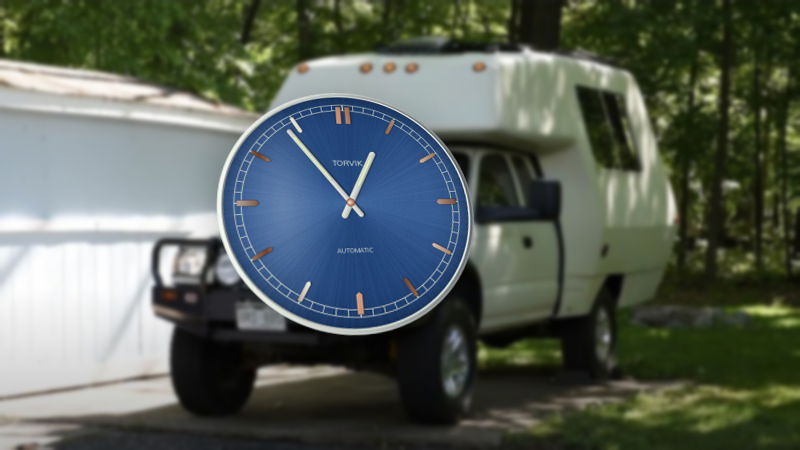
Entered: 12 h 54 min
